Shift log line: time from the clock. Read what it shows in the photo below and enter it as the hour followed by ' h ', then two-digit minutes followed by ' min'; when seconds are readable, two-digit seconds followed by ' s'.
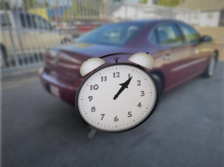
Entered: 1 h 06 min
